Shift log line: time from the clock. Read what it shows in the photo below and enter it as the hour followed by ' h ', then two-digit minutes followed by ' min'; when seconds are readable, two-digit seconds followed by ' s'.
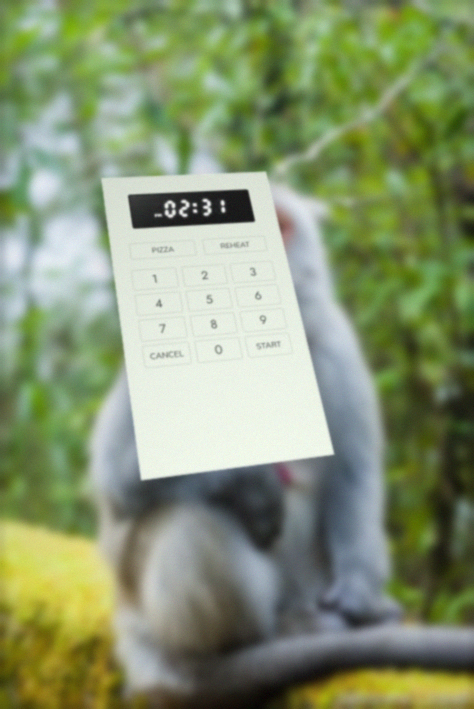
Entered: 2 h 31 min
